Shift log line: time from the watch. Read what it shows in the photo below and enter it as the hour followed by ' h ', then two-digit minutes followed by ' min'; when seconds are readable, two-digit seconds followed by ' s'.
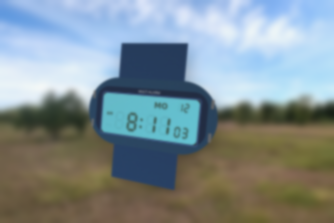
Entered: 8 h 11 min
